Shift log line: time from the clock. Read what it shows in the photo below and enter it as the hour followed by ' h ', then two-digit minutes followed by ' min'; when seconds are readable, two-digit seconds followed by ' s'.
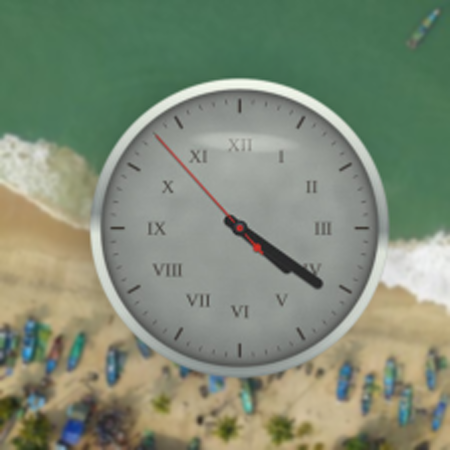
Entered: 4 h 20 min 53 s
